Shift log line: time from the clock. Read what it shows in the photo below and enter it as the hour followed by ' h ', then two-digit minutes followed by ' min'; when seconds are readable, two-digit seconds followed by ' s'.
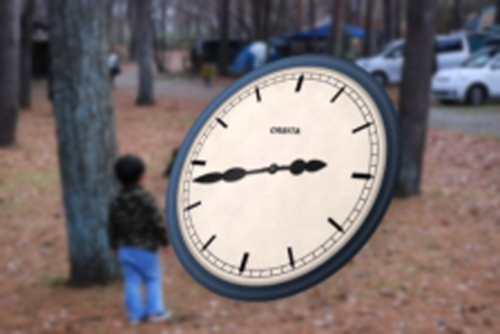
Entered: 2 h 43 min
